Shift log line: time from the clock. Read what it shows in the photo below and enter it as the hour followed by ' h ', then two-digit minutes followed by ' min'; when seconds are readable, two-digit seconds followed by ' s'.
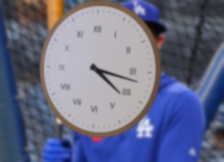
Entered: 4 h 17 min
